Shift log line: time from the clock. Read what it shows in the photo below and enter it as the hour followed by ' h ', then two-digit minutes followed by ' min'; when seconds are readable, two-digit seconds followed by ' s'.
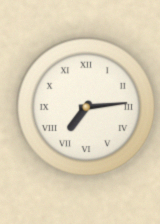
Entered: 7 h 14 min
